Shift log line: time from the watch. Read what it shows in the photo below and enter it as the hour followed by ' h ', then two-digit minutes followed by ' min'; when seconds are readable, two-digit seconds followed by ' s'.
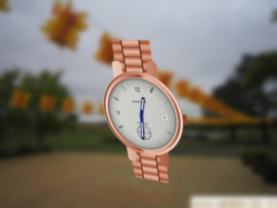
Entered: 12 h 31 min
